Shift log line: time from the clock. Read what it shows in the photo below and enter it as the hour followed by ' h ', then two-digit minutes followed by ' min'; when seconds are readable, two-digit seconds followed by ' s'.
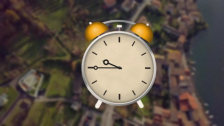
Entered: 9 h 45 min
